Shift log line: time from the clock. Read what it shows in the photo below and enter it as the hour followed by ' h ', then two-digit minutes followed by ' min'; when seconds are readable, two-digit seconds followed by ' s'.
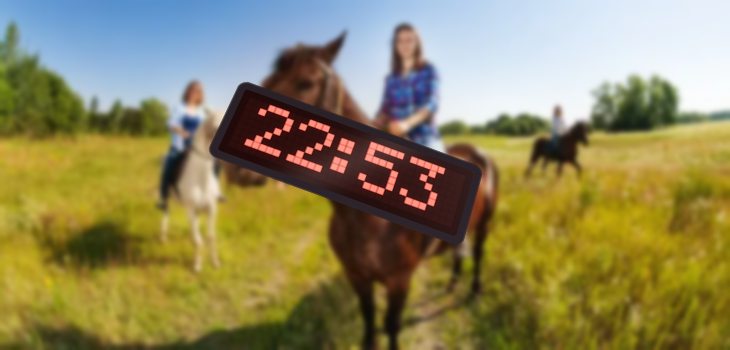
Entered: 22 h 53 min
